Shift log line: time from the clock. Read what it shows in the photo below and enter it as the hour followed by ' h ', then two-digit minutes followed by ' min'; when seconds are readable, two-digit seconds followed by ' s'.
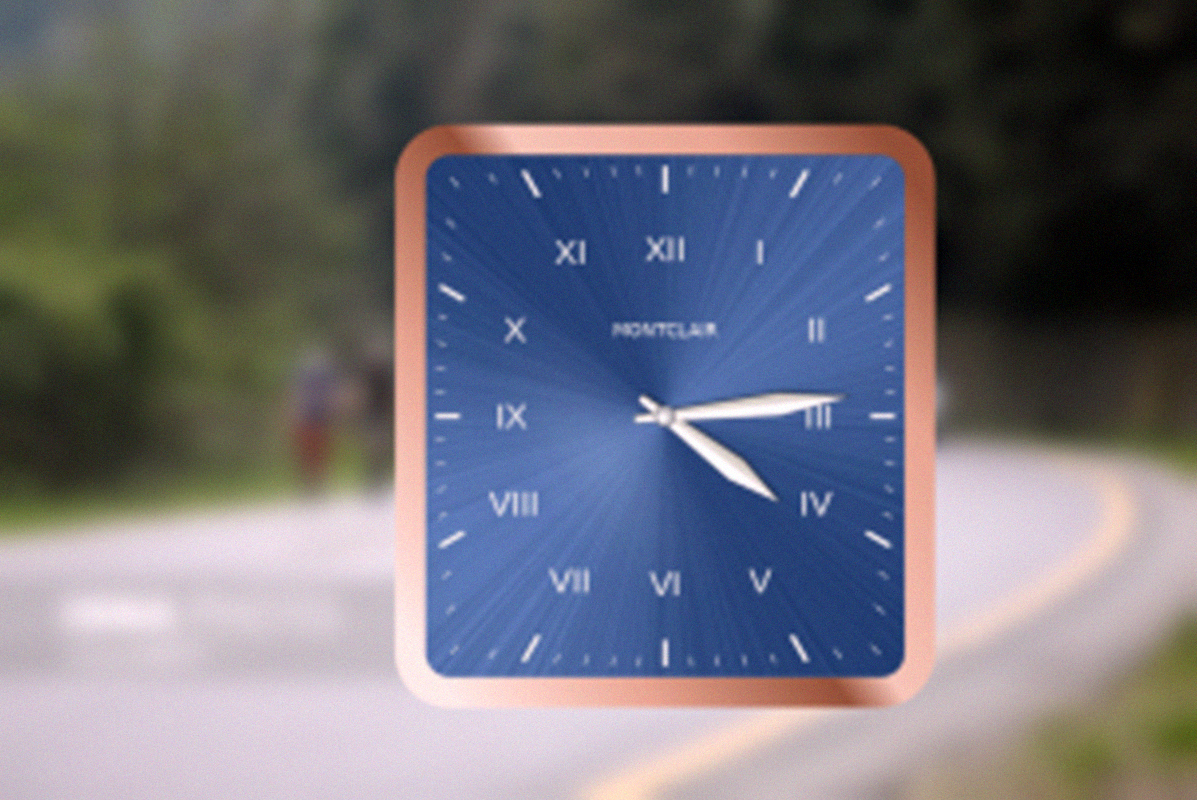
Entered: 4 h 14 min
